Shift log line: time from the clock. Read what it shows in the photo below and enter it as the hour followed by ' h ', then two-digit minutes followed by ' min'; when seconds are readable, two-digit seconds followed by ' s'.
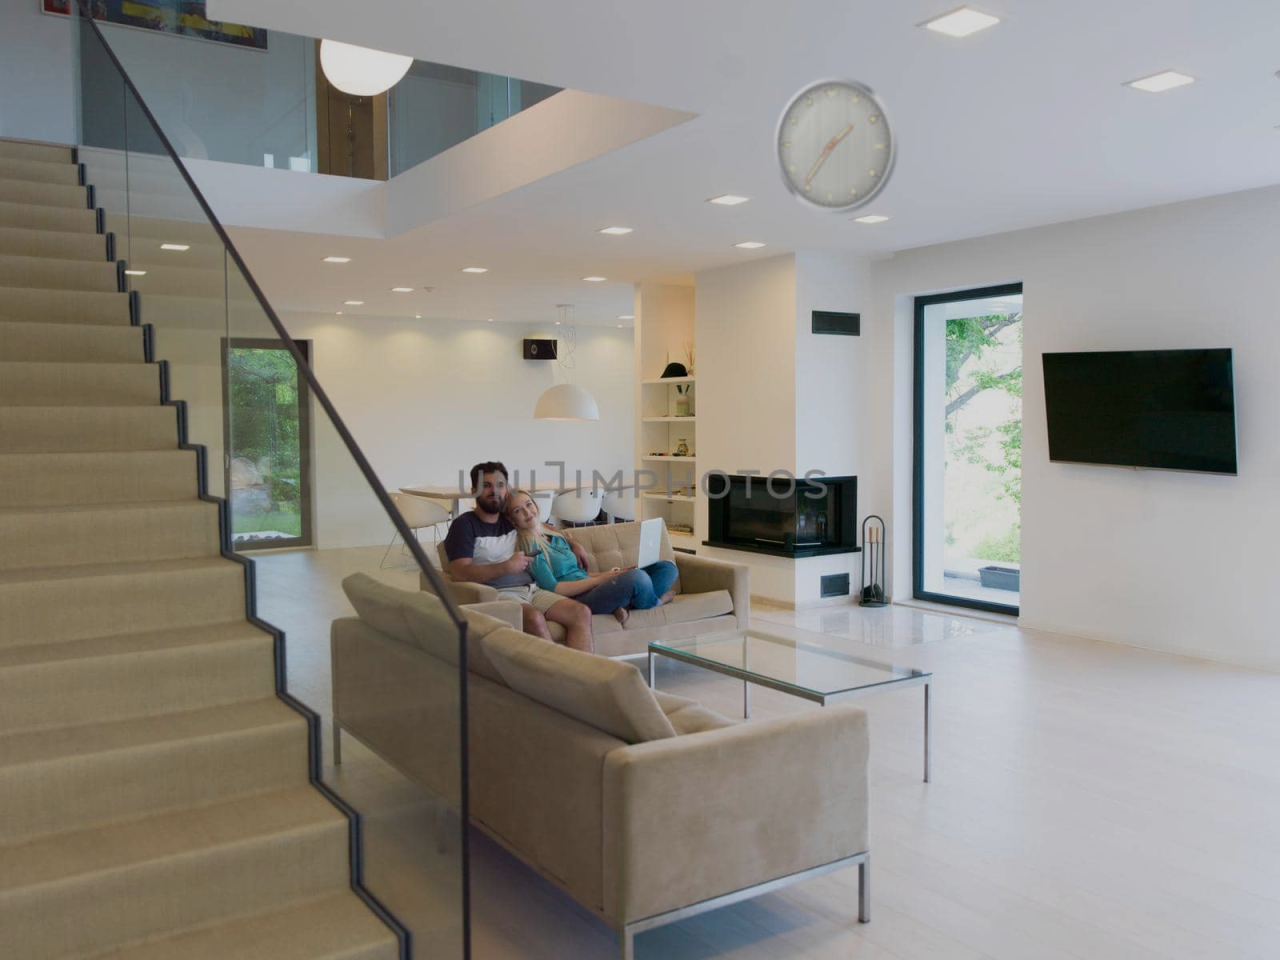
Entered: 1 h 36 min
